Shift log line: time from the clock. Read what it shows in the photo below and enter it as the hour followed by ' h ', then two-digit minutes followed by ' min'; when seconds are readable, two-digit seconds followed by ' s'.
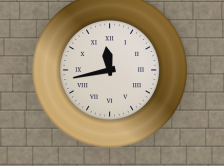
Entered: 11 h 43 min
